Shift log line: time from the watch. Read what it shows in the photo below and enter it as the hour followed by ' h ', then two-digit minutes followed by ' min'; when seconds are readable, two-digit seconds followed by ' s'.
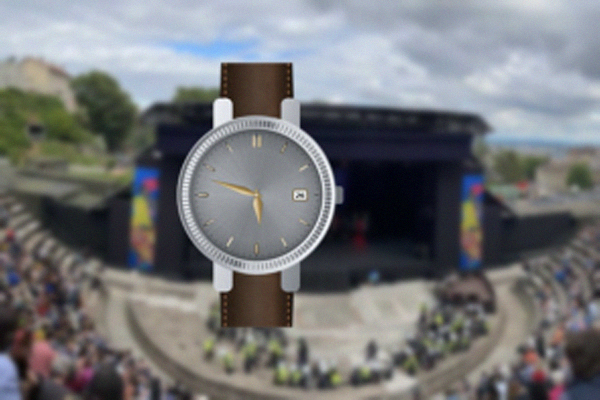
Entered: 5 h 48 min
